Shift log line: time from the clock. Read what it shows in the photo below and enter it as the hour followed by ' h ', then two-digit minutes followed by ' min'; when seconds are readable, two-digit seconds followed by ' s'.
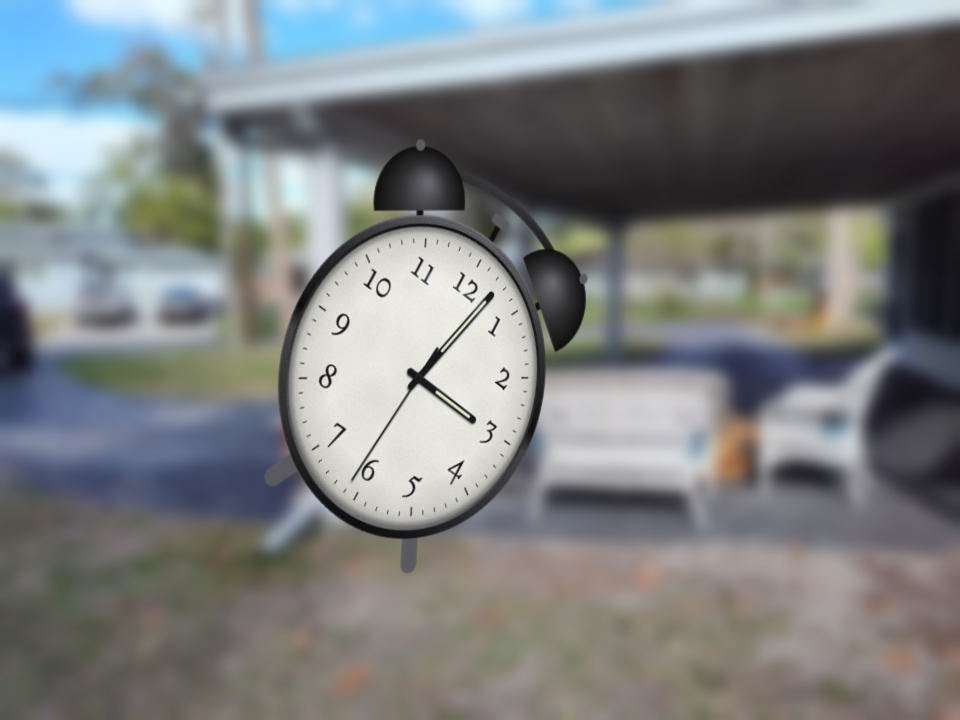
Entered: 3 h 02 min 31 s
